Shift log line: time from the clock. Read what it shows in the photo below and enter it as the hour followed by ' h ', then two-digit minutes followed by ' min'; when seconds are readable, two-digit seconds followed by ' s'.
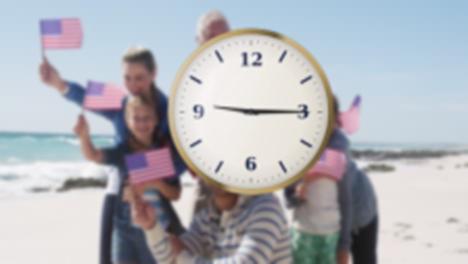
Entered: 9 h 15 min
